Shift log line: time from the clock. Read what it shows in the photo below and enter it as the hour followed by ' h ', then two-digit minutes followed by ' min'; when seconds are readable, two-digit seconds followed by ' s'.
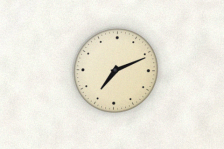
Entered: 7 h 11 min
